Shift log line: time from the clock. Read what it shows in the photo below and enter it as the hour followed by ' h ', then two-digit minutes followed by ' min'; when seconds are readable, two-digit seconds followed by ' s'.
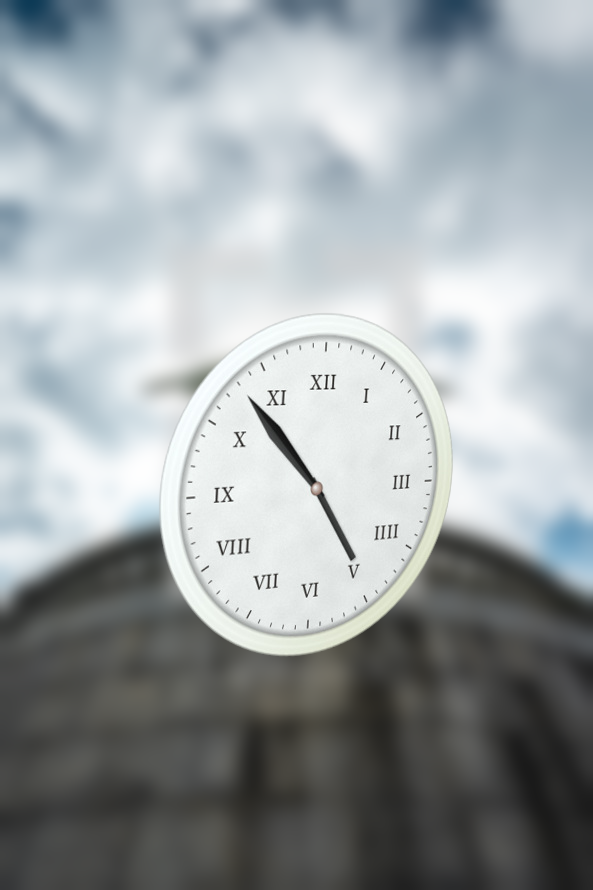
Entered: 4 h 53 min
